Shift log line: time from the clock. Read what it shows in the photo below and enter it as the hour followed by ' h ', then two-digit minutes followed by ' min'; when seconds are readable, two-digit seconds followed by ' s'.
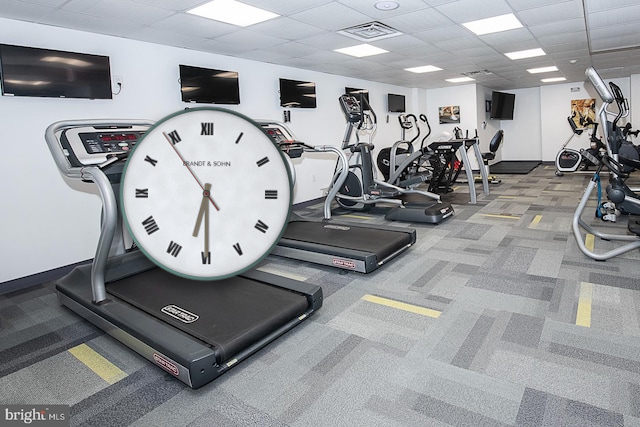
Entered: 6 h 29 min 54 s
